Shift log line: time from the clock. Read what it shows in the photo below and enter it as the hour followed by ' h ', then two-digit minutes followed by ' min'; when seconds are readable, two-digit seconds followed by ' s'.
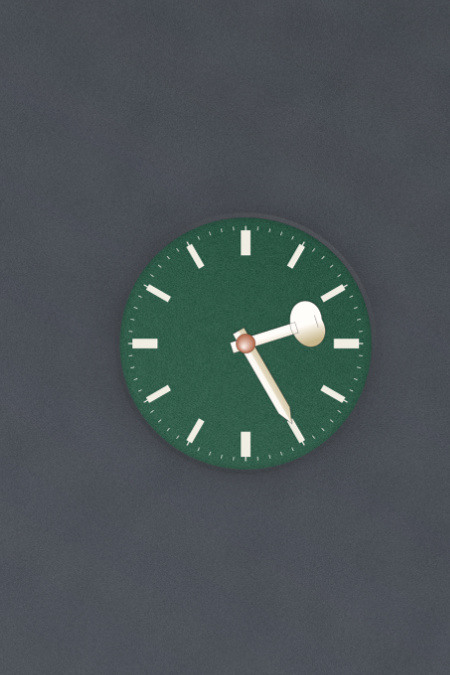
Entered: 2 h 25 min
